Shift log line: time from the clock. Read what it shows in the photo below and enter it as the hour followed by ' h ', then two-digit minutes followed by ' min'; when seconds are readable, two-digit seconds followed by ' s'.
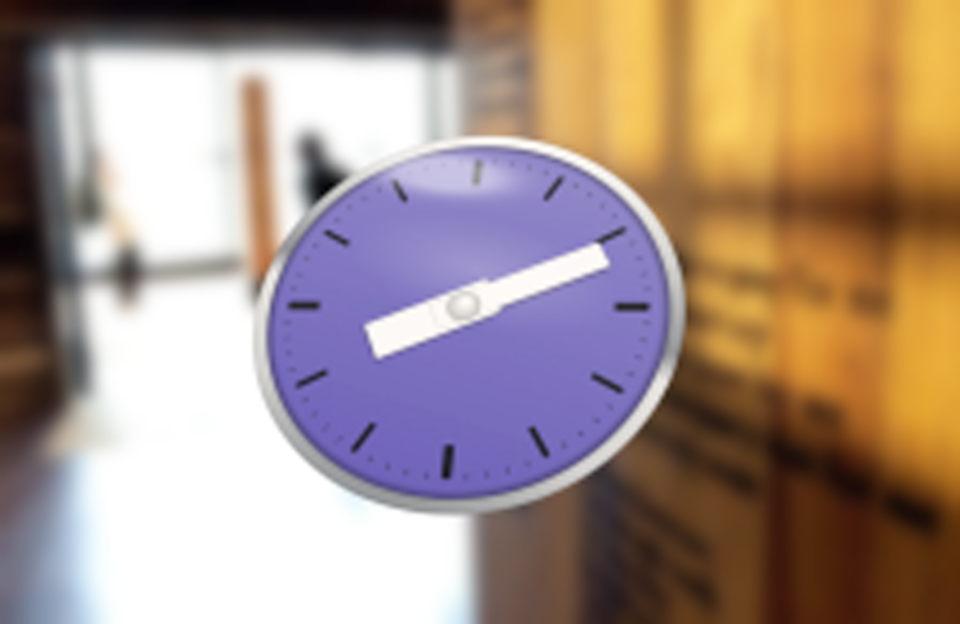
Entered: 8 h 11 min
